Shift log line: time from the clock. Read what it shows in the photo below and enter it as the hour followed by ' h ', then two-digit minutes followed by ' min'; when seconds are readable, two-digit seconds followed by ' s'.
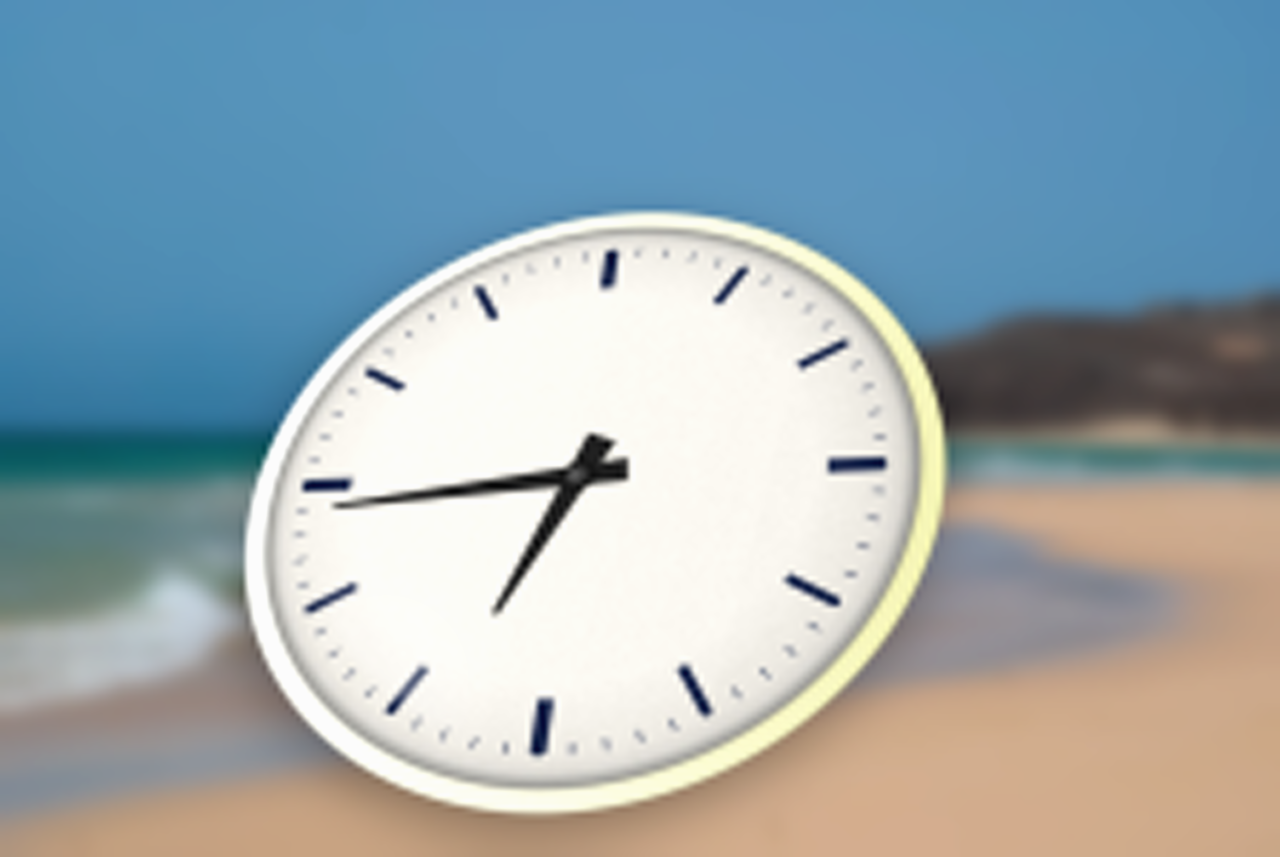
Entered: 6 h 44 min
